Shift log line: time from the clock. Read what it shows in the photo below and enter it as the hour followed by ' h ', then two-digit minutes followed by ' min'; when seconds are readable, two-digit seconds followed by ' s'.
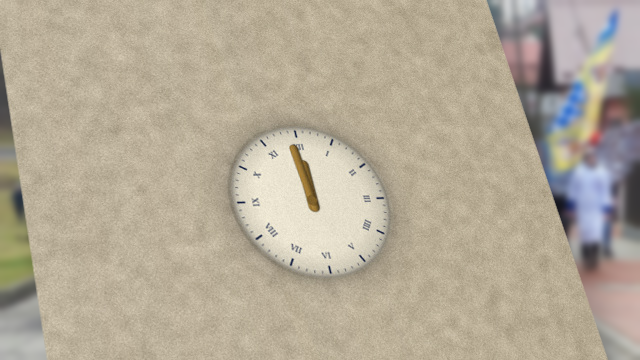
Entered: 11 h 59 min
